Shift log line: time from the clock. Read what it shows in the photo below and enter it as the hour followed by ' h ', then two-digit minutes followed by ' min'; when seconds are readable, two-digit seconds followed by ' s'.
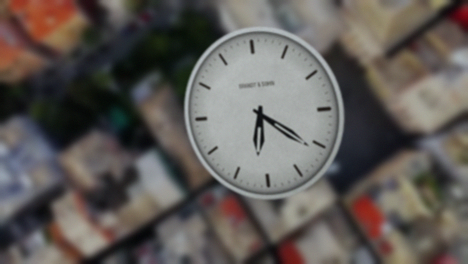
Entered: 6 h 21 min
